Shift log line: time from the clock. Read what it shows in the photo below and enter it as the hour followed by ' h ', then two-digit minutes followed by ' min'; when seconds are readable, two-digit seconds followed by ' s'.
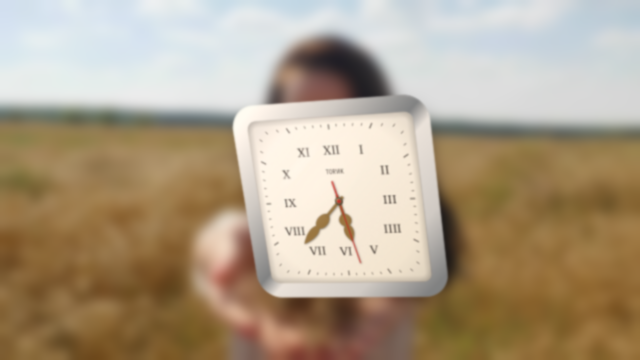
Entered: 5 h 37 min 28 s
